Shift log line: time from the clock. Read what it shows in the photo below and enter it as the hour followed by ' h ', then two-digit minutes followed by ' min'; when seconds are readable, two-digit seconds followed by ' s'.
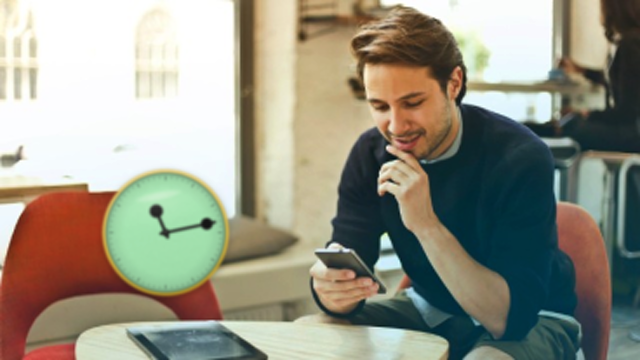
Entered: 11 h 13 min
